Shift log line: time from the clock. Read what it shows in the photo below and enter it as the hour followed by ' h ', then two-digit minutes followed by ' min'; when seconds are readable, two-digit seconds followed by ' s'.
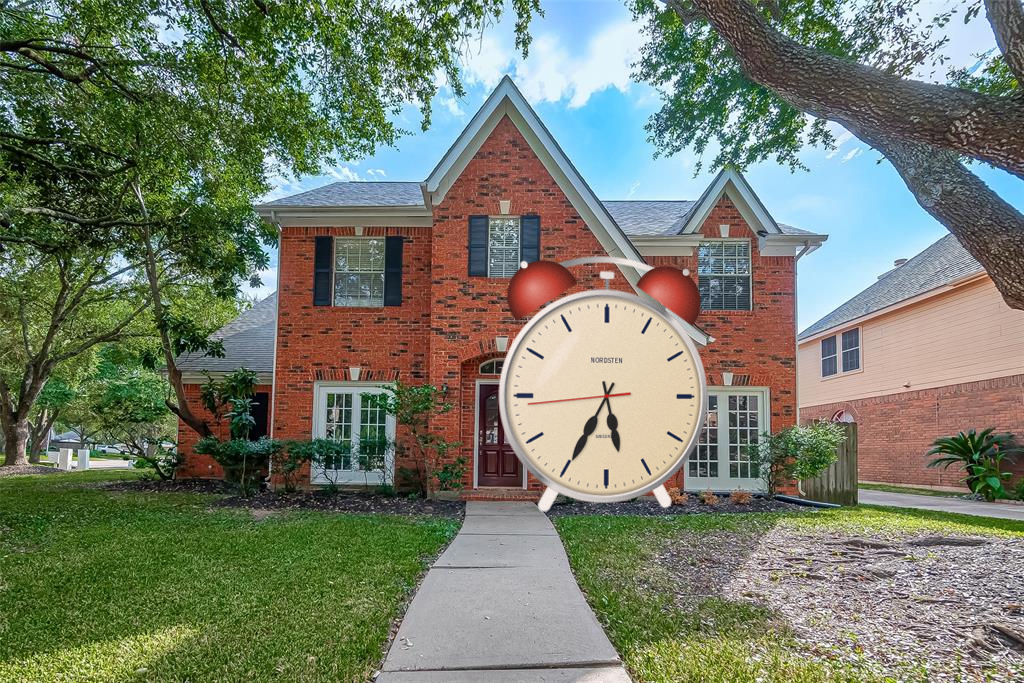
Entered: 5 h 34 min 44 s
